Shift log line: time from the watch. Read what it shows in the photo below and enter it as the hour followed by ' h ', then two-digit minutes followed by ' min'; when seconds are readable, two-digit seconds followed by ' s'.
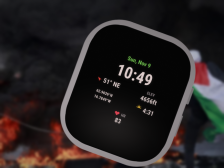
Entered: 10 h 49 min
